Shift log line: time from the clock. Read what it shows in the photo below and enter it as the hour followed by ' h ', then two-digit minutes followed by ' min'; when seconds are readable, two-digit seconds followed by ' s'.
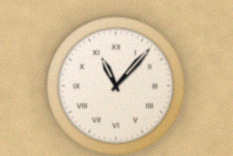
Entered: 11 h 07 min
